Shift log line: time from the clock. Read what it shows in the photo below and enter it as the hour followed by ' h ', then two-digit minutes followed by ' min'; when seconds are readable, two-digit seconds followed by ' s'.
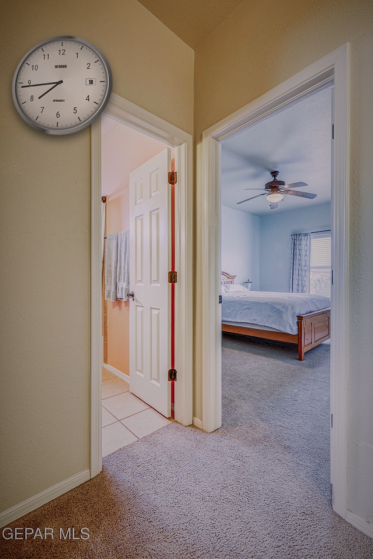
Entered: 7 h 44 min
